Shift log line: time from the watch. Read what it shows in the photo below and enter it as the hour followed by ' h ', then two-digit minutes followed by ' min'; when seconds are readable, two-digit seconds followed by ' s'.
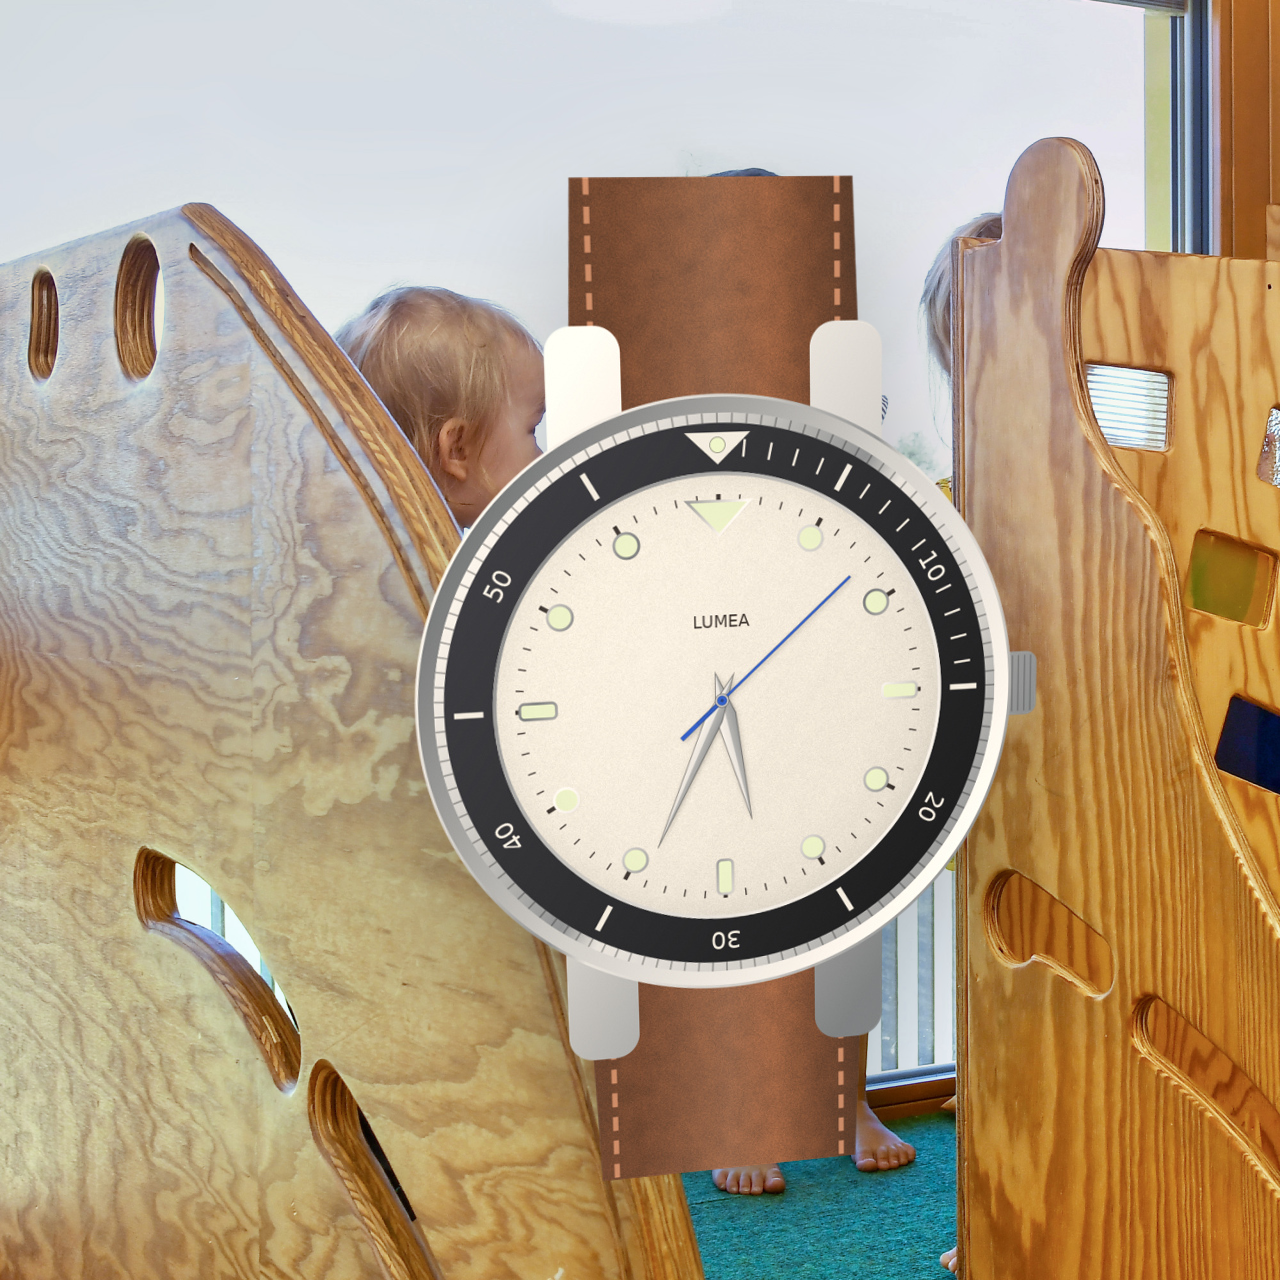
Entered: 5 h 34 min 08 s
